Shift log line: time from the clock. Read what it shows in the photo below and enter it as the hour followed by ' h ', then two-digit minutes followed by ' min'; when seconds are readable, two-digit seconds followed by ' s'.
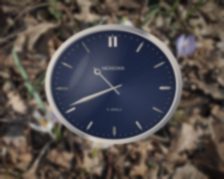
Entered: 10 h 41 min
